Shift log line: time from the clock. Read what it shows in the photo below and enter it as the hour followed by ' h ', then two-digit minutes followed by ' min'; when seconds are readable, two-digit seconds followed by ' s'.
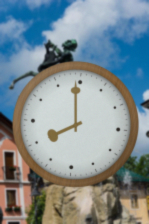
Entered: 7 h 59 min
